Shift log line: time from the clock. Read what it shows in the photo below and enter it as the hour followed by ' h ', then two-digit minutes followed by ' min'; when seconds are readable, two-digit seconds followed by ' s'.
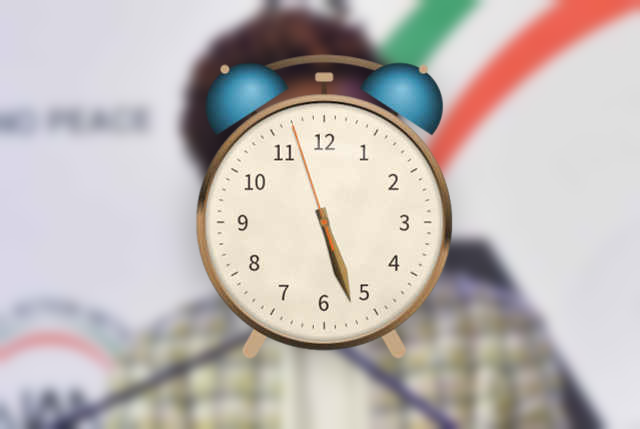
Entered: 5 h 26 min 57 s
